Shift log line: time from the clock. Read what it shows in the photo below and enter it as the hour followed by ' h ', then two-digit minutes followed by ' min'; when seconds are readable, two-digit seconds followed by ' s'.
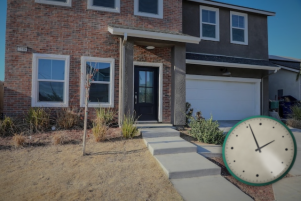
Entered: 1 h 56 min
